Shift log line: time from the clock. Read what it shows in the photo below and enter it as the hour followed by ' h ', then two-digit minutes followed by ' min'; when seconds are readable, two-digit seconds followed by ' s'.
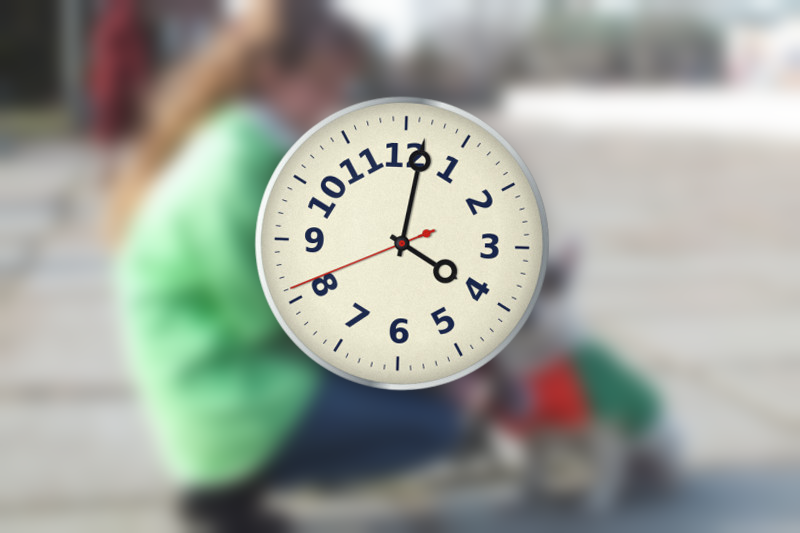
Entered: 4 h 01 min 41 s
